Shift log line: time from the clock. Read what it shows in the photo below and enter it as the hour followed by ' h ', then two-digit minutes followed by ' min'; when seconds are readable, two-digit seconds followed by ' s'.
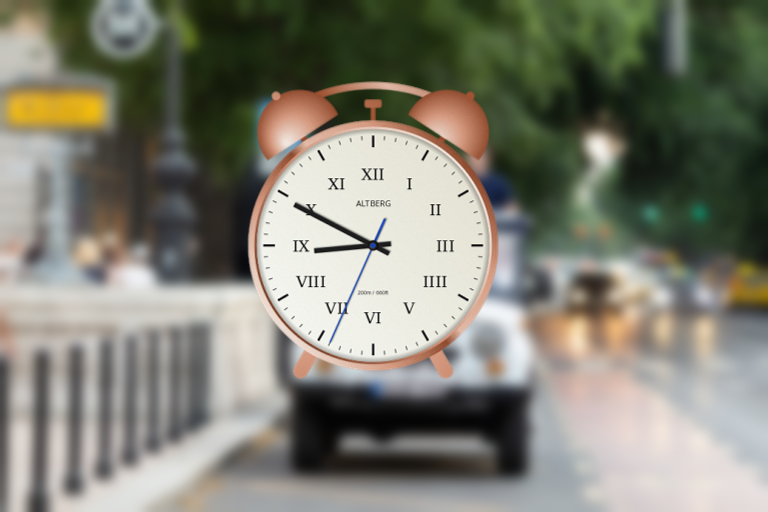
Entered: 8 h 49 min 34 s
